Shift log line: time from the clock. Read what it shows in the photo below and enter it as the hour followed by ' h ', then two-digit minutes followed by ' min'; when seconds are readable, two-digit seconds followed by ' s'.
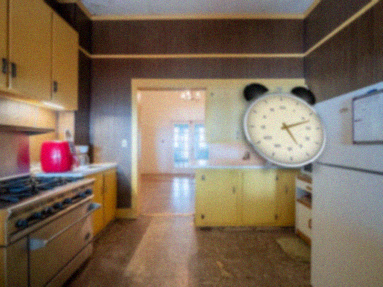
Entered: 5 h 12 min
